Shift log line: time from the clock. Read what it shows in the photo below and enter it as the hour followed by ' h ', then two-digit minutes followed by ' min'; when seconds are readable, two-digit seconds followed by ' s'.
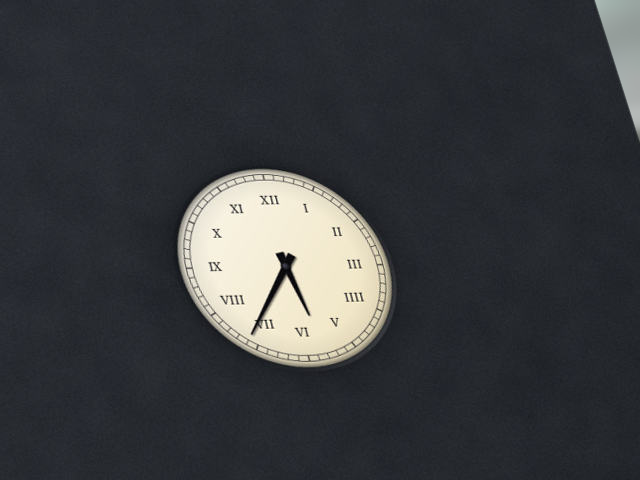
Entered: 5 h 36 min
